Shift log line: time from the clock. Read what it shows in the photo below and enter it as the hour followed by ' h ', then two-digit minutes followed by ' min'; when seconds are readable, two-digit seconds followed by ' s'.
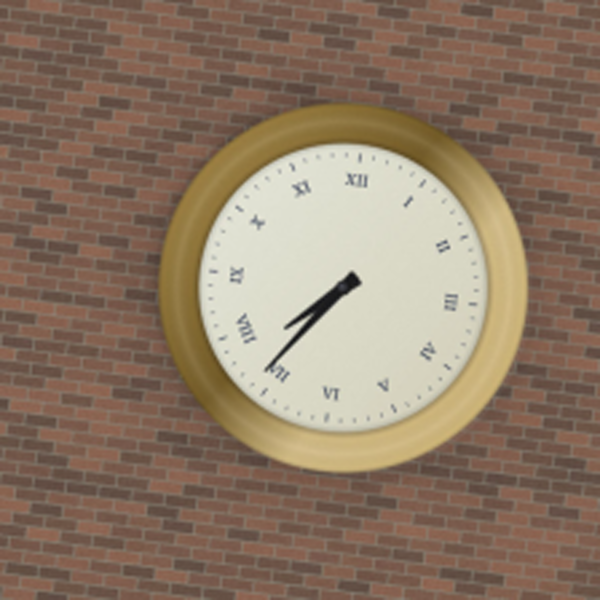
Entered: 7 h 36 min
